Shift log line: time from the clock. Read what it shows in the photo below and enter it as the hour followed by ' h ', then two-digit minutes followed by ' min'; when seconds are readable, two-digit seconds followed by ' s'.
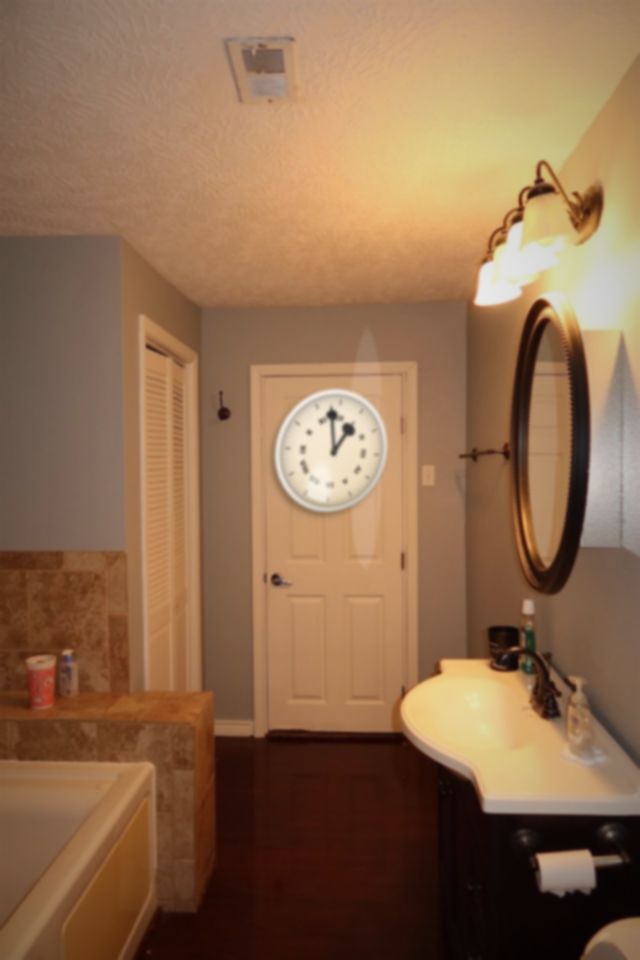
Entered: 12 h 58 min
